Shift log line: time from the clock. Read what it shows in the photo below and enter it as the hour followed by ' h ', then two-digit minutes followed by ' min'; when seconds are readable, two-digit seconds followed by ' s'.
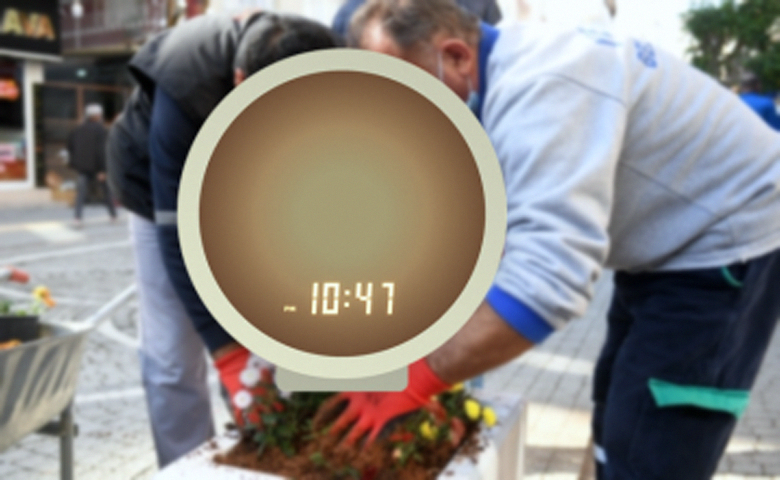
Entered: 10 h 47 min
